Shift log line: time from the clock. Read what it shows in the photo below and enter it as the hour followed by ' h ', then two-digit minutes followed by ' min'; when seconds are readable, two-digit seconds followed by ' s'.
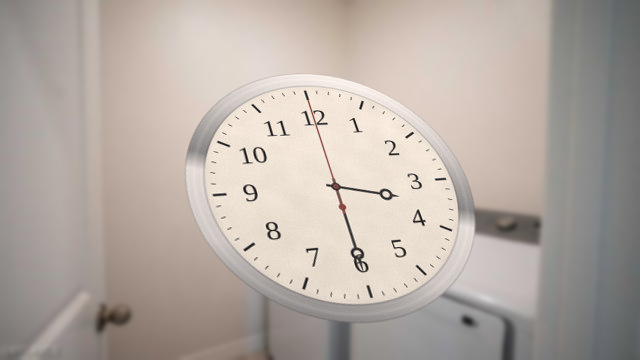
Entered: 3 h 30 min 00 s
